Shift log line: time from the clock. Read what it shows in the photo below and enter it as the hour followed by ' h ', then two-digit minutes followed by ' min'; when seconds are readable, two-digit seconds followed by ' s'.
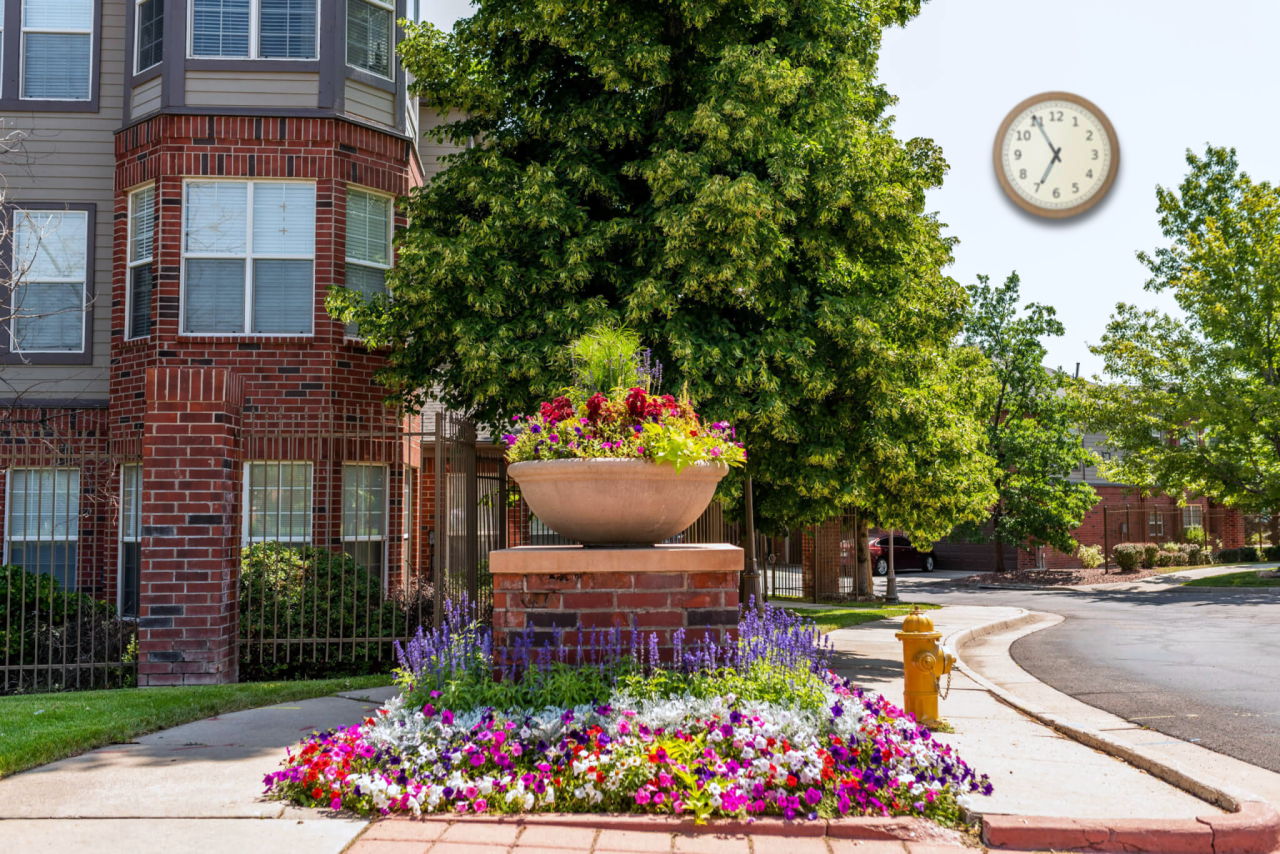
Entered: 6 h 55 min
